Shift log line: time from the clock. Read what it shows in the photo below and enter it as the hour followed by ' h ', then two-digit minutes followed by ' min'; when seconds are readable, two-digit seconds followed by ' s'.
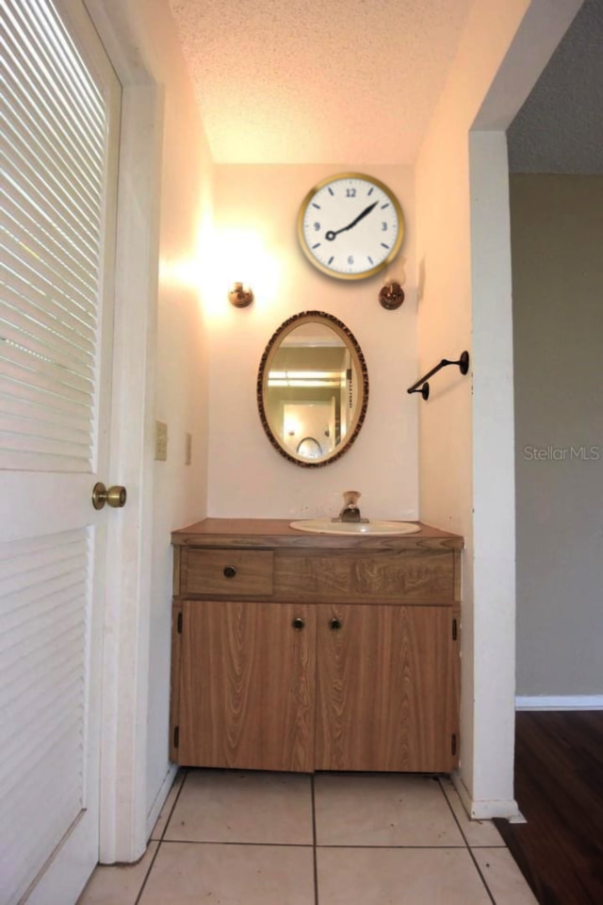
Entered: 8 h 08 min
